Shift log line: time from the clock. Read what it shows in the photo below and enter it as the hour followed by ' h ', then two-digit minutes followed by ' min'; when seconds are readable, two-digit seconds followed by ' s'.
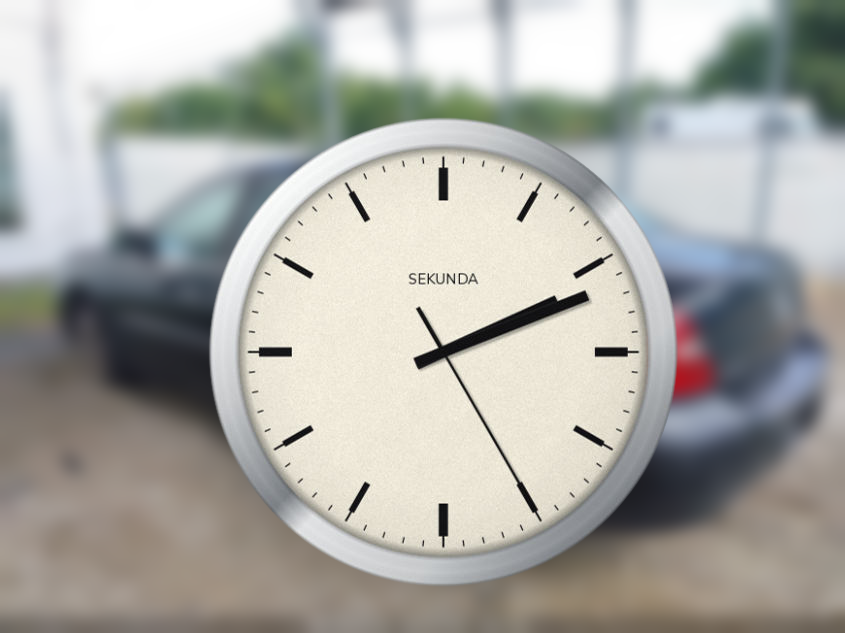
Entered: 2 h 11 min 25 s
